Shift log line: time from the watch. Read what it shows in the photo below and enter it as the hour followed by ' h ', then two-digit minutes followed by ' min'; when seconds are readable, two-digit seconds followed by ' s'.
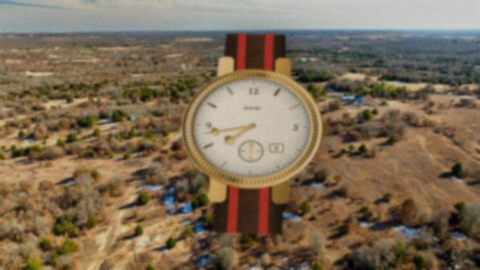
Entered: 7 h 43 min
